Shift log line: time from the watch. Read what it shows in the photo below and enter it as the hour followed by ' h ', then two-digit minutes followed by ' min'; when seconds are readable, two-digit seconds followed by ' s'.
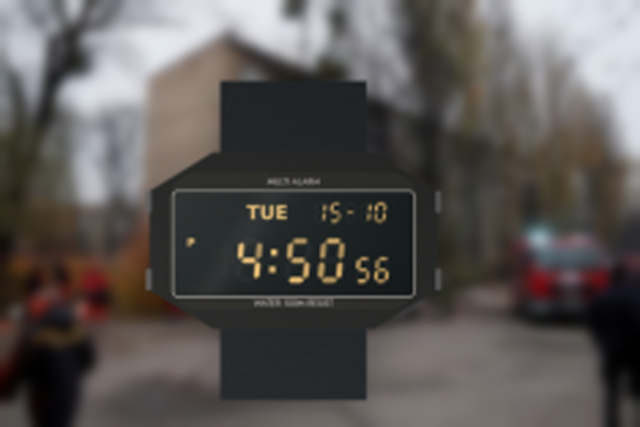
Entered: 4 h 50 min 56 s
